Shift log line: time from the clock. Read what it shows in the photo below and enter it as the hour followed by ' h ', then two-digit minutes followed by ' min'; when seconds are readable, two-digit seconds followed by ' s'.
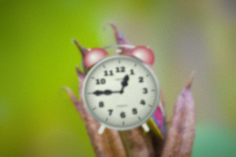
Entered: 12 h 45 min
